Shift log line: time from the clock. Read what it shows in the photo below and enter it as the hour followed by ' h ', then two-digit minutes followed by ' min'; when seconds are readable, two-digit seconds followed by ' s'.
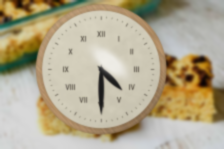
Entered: 4 h 30 min
